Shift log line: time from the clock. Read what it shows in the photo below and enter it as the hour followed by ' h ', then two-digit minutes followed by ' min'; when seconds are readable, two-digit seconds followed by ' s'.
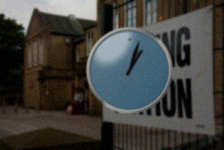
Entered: 1 h 03 min
